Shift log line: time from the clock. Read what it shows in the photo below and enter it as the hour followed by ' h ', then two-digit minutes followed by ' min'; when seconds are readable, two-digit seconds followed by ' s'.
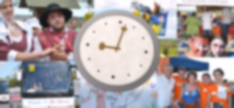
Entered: 9 h 02 min
